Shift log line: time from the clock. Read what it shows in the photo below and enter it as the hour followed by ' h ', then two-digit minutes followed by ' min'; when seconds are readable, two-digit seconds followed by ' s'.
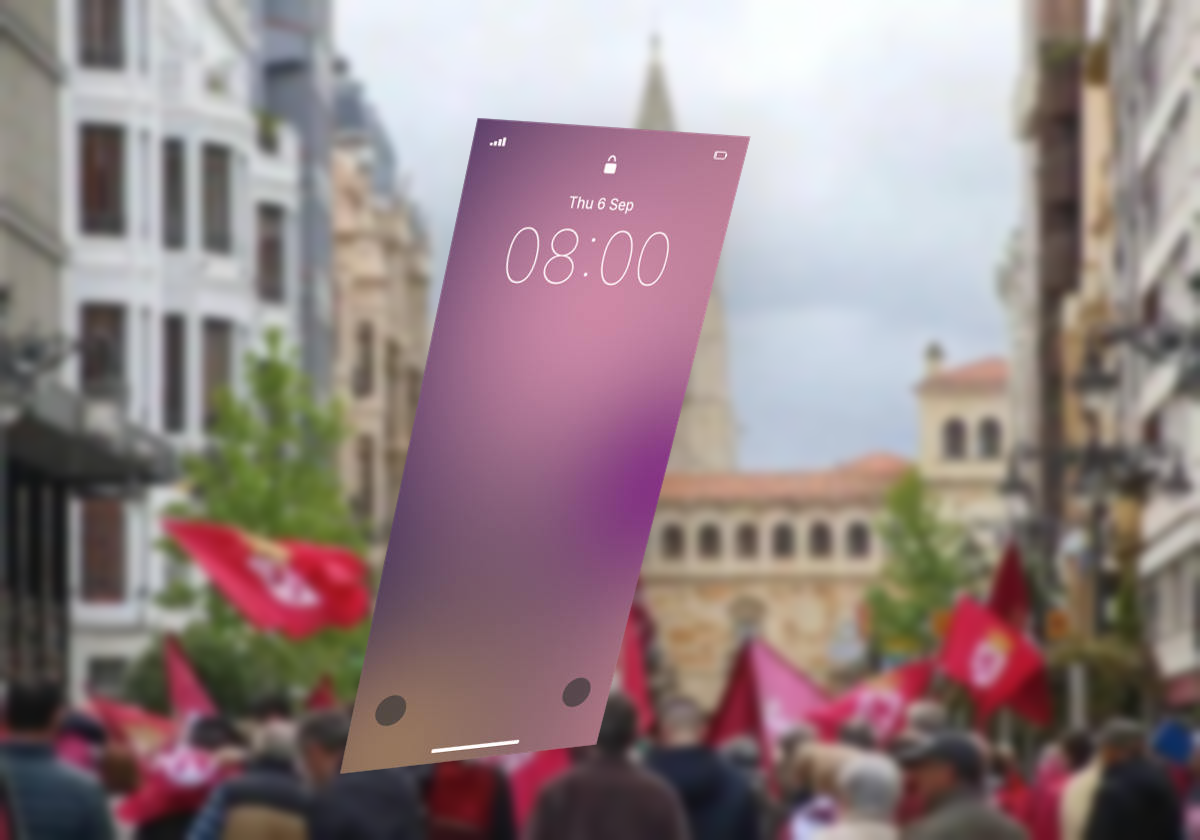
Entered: 8 h 00 min
